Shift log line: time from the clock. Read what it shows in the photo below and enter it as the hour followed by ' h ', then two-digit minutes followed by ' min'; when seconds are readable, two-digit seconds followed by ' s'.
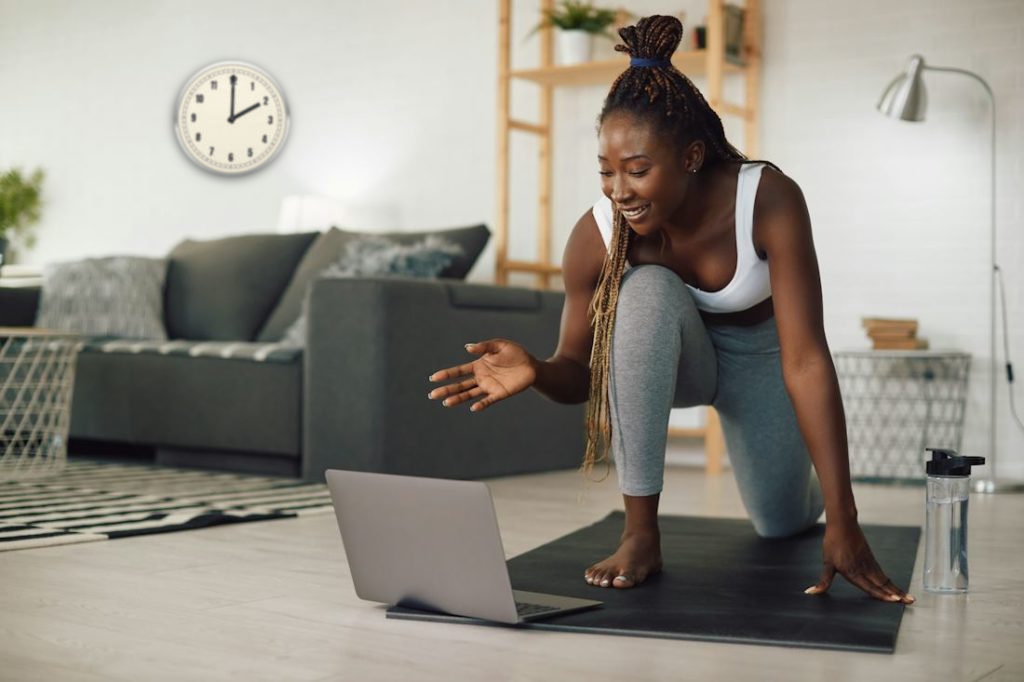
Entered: 2 h 00 min
